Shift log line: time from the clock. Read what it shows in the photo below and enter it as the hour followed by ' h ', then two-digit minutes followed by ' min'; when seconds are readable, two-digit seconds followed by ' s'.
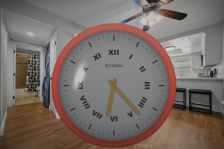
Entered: 6 h 23 min
